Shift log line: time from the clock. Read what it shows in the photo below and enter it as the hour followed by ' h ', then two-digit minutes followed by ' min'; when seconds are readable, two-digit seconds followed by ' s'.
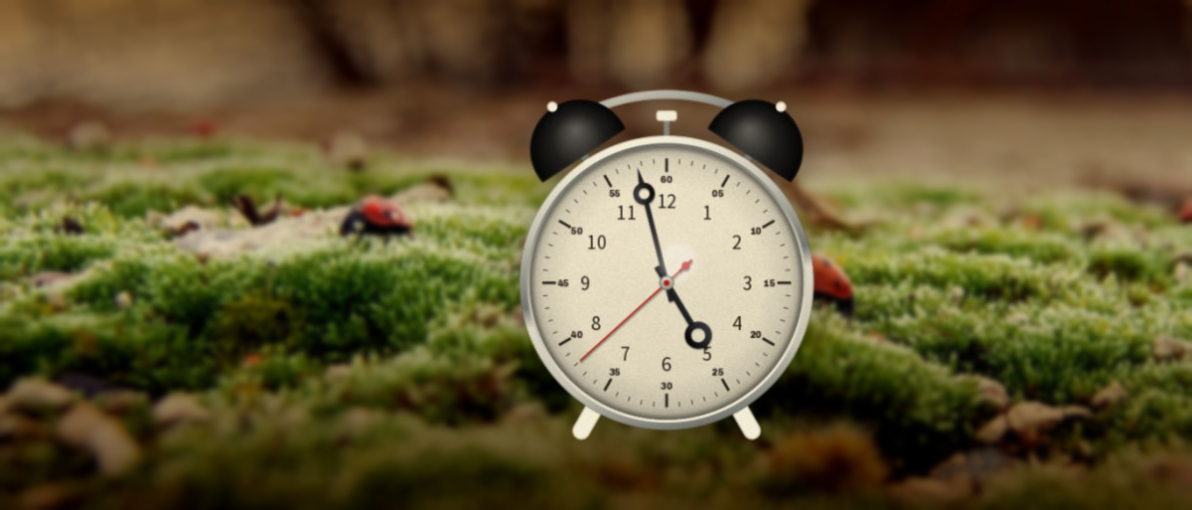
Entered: 4 h 57 min 38 s
